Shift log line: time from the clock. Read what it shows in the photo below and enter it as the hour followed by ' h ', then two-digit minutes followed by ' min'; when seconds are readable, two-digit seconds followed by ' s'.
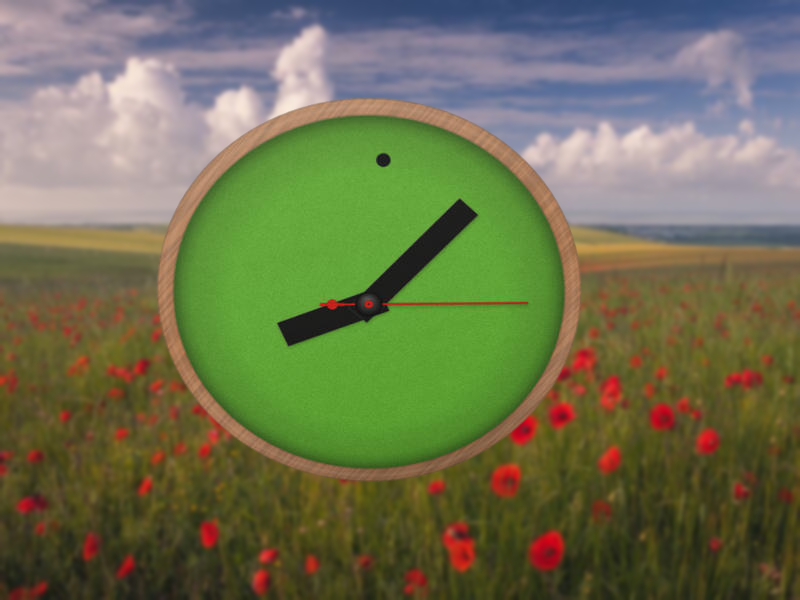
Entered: 8 h 06 min 14 s
